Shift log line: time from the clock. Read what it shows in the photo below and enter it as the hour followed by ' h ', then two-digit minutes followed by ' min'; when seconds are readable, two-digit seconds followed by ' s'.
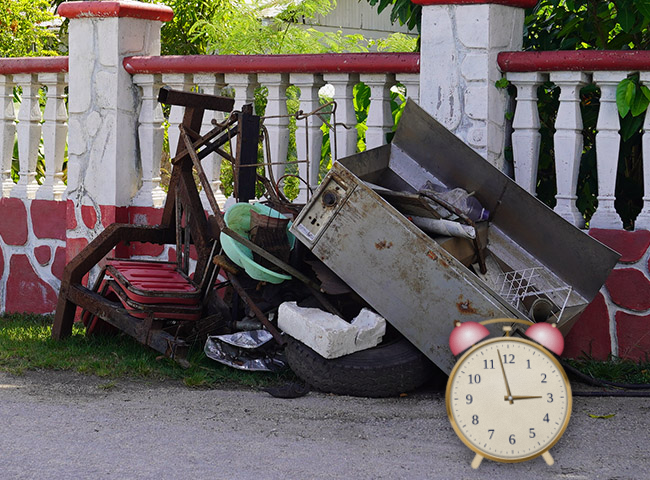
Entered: 2 h 58 min
